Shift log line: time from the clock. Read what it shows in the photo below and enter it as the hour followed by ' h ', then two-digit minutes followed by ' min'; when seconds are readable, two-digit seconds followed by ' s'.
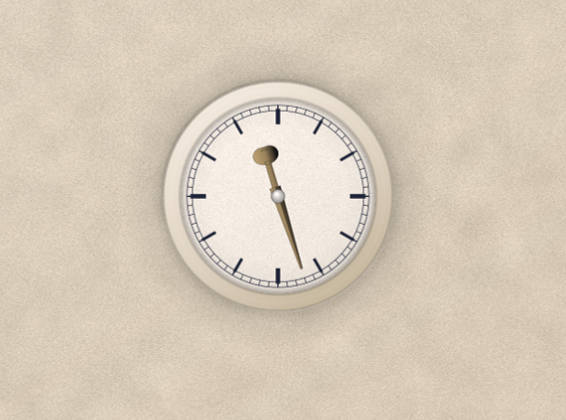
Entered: 11 h 27 min
